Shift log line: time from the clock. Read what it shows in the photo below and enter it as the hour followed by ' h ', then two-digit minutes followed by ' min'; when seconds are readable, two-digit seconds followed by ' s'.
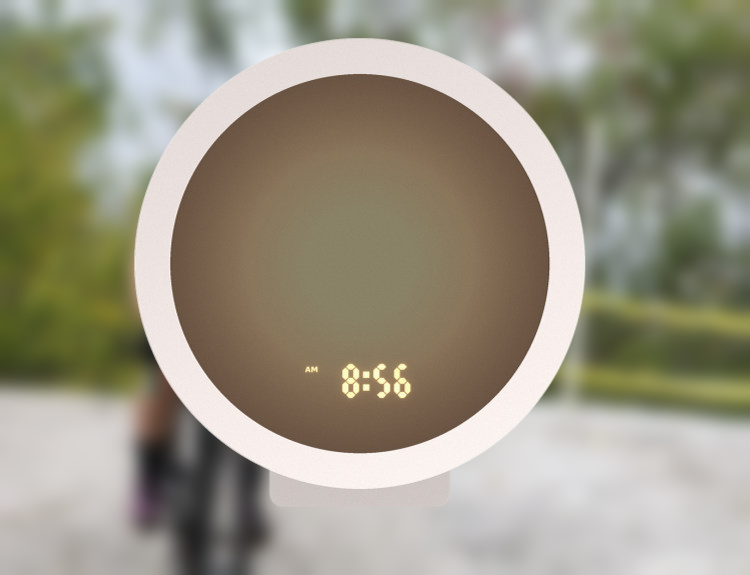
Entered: 8 h 56 min
